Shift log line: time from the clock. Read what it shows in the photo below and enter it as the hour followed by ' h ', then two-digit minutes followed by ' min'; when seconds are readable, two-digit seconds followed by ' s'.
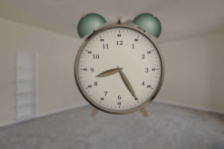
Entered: 8 h 25 min
